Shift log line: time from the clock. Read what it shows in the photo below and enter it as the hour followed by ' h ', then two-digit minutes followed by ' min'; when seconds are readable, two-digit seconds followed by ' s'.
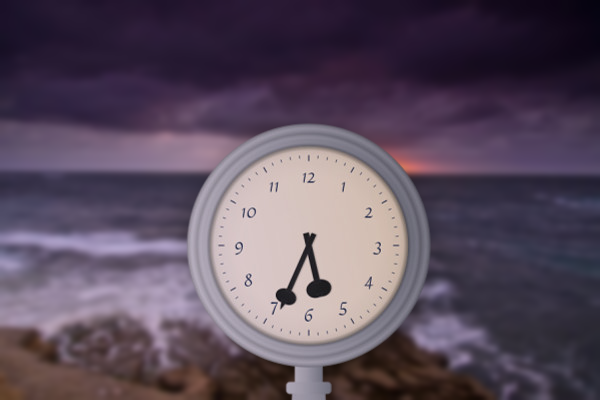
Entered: 5 h 34 min
